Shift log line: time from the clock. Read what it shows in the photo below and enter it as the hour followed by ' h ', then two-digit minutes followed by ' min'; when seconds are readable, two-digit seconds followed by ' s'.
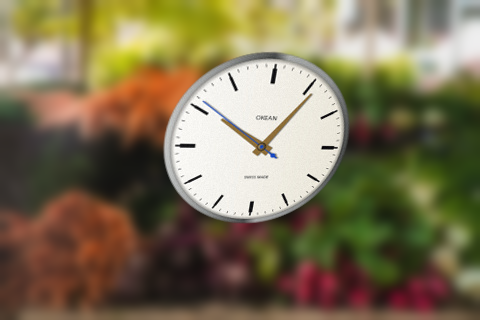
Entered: 10 h 05 min 51 s
